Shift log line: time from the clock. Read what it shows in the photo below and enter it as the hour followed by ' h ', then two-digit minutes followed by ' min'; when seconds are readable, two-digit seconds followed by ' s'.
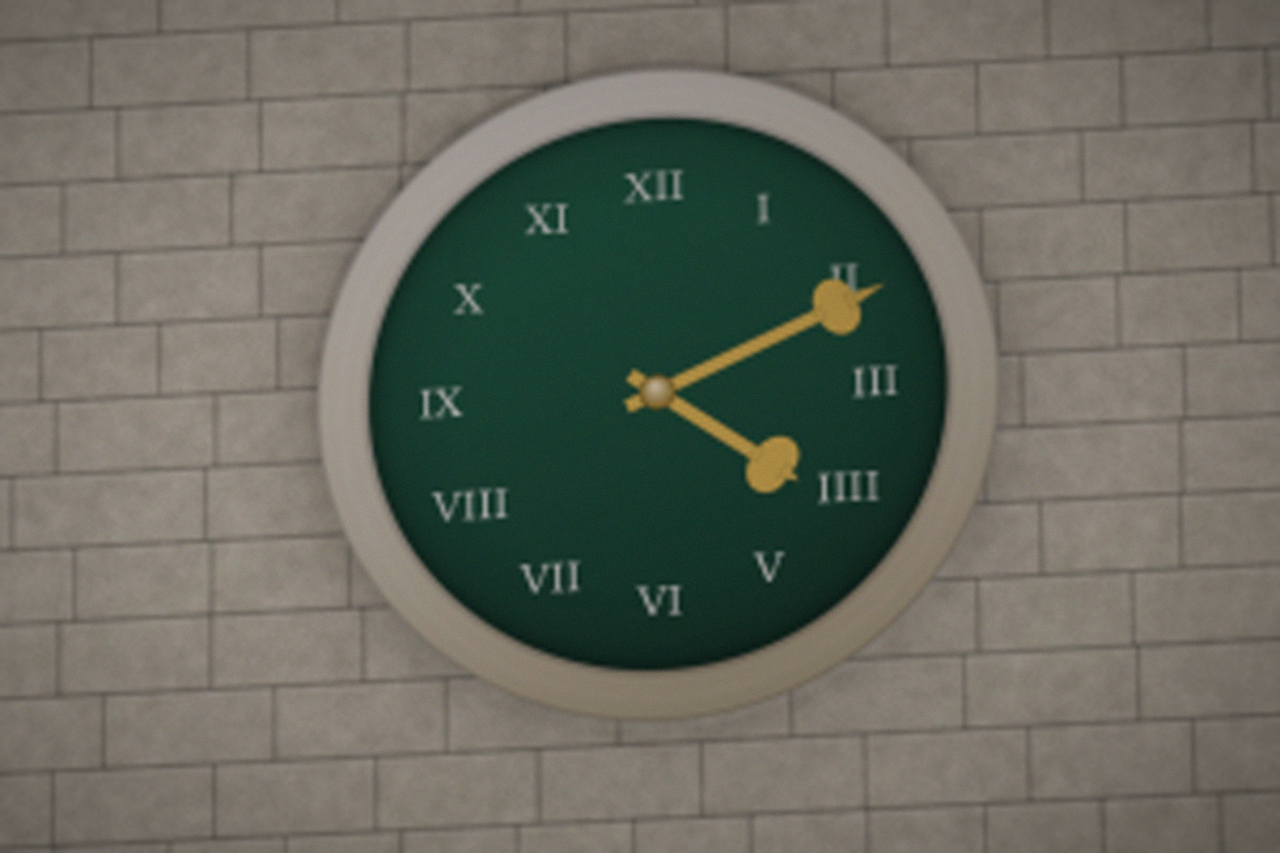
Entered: 4 h 11 min
